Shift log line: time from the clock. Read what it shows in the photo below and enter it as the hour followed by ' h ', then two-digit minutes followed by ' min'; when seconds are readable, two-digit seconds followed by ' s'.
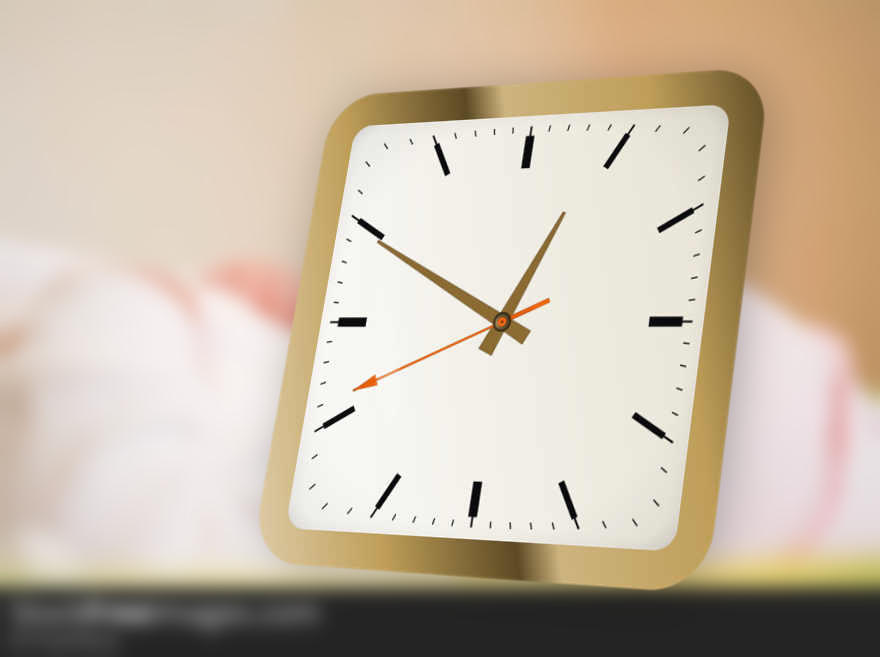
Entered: 12 h 49 min 41 s
